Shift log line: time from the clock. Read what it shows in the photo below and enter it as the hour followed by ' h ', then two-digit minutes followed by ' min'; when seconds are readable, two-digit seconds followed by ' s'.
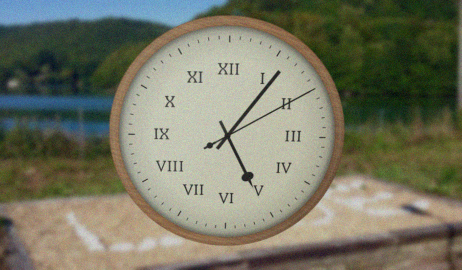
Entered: 5 h 06 min 10 s
